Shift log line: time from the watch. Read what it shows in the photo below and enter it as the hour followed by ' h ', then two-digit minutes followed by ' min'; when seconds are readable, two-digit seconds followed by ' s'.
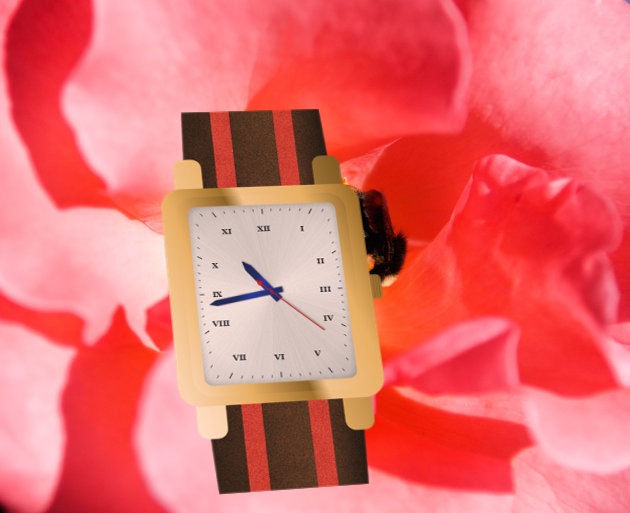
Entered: 10 h 43 min 22 s
